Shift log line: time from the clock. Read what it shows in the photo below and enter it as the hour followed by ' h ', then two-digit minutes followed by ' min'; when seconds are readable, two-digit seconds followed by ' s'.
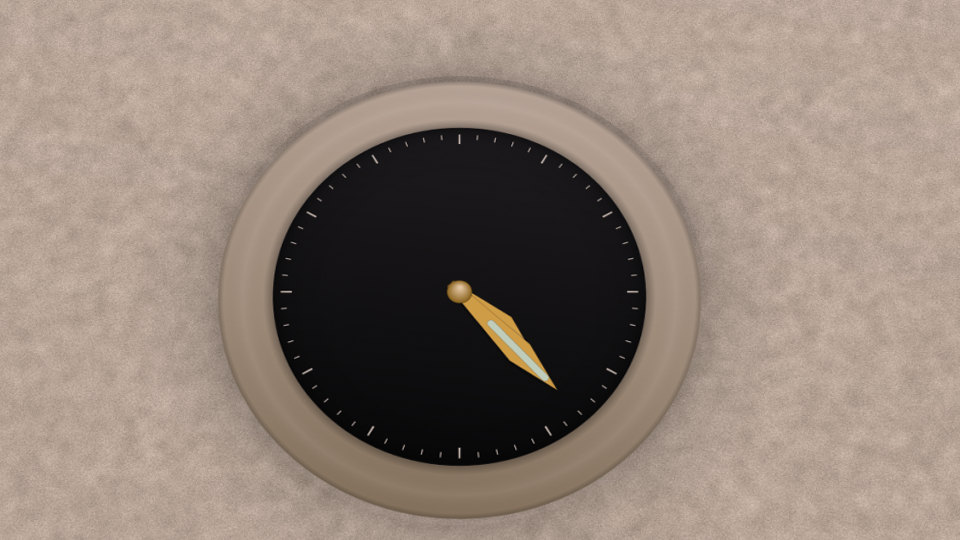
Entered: 4 h 23 min
